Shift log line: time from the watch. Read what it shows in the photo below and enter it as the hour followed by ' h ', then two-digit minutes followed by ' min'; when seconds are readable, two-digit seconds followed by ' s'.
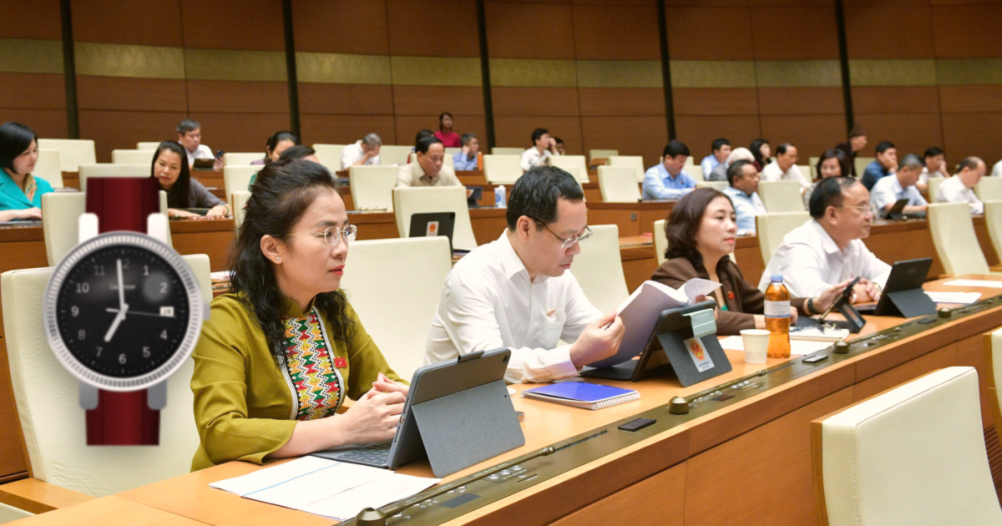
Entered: 6 h 59 min 16 s
